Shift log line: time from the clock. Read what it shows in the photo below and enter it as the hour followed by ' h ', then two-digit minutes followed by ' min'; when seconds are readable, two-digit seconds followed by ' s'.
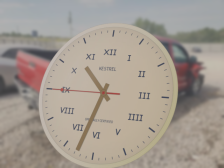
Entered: 10 h 32 min 45 s
